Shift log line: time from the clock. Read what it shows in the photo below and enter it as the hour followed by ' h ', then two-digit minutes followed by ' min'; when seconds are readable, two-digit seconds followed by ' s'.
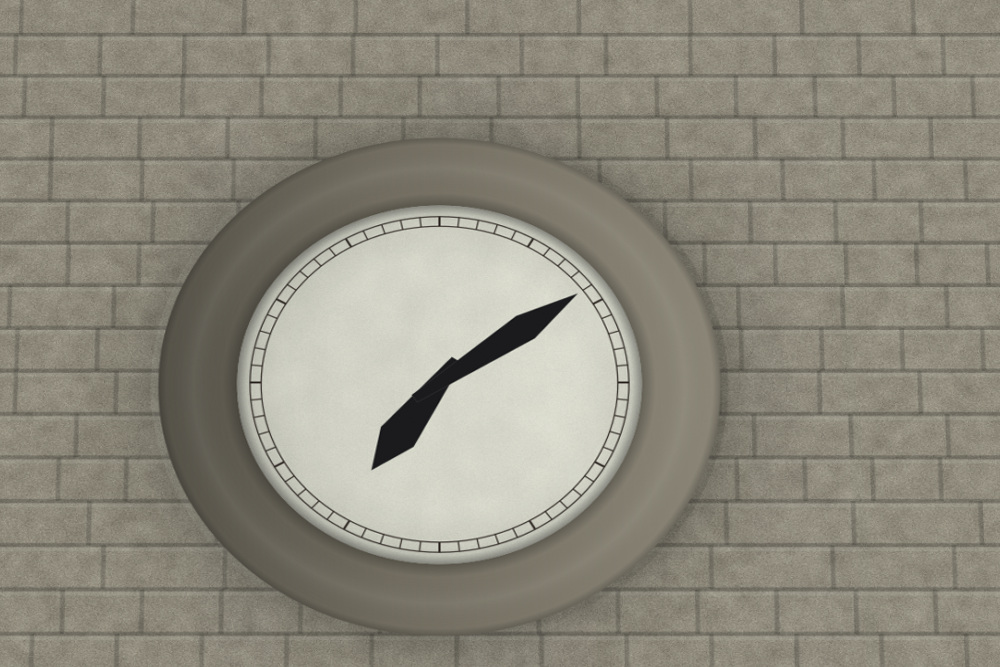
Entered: 7 h 09 min
